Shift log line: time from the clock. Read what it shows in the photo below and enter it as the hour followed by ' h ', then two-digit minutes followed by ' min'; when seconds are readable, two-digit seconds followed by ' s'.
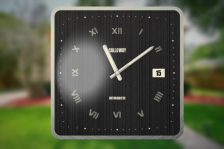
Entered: 11 h 09 min
